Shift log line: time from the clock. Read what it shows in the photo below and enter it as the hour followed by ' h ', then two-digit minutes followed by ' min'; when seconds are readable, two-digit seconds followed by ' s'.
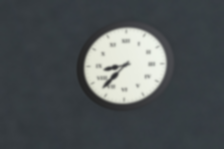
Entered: 8 h 37 min
